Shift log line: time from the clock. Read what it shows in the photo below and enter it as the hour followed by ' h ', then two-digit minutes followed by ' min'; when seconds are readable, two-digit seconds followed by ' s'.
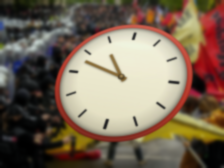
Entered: 10 h 48 min
